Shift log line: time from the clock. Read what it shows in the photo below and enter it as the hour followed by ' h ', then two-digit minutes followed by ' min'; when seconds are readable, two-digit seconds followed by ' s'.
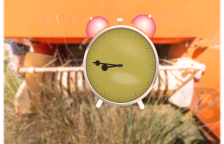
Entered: 8 h 46 min
